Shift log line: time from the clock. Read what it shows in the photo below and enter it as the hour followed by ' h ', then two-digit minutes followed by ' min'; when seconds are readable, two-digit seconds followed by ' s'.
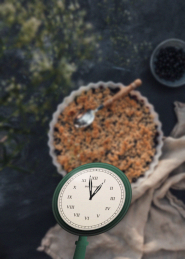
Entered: 12 h 58 min
